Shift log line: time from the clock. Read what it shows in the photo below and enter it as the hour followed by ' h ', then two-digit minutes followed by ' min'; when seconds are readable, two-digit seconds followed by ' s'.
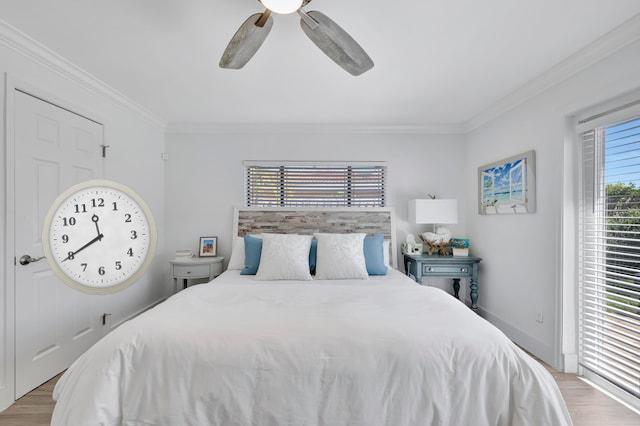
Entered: 11 h 40 min
